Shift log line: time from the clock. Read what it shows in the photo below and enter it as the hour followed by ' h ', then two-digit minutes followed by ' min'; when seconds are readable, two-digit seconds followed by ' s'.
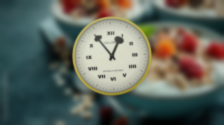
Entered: 12 h 54 min
